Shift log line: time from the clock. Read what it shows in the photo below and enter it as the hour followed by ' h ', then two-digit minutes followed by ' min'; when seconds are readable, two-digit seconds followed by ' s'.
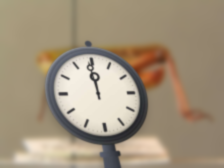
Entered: 11 h 59 min
